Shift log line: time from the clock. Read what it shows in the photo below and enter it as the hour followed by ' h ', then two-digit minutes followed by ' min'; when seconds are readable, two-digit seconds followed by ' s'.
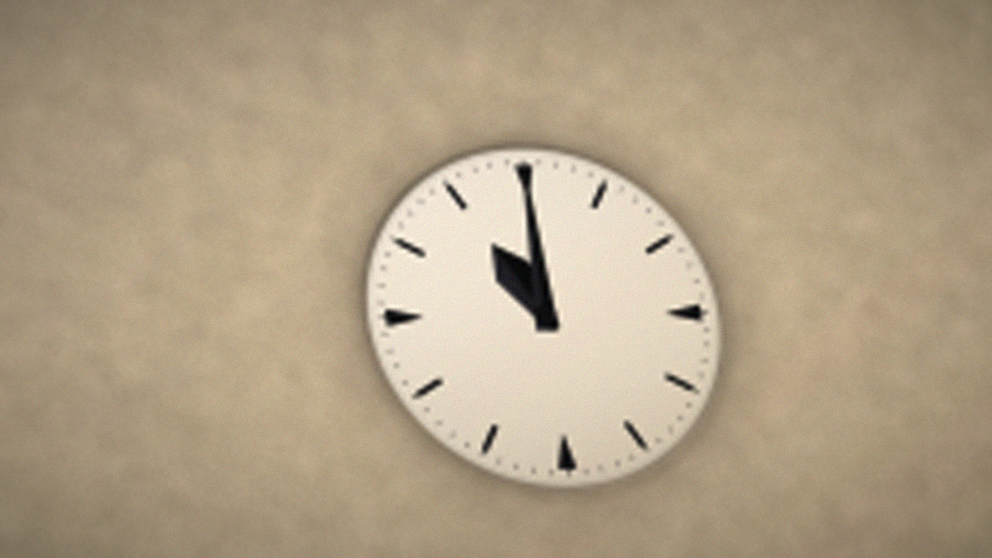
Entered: 11 h 00 min
